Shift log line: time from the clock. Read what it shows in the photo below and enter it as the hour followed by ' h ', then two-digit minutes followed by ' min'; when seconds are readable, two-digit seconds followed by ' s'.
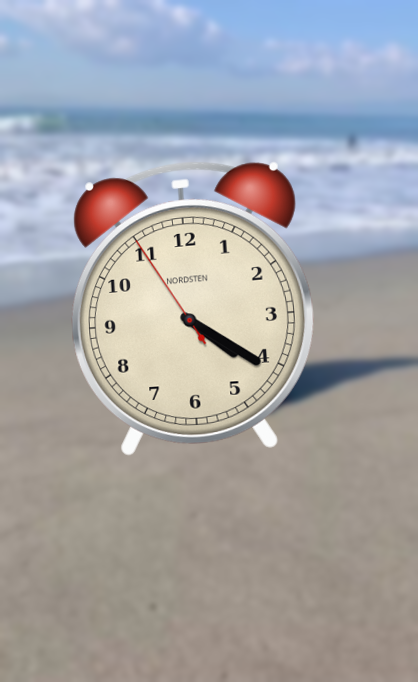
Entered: 4 h 20 min 55 s
